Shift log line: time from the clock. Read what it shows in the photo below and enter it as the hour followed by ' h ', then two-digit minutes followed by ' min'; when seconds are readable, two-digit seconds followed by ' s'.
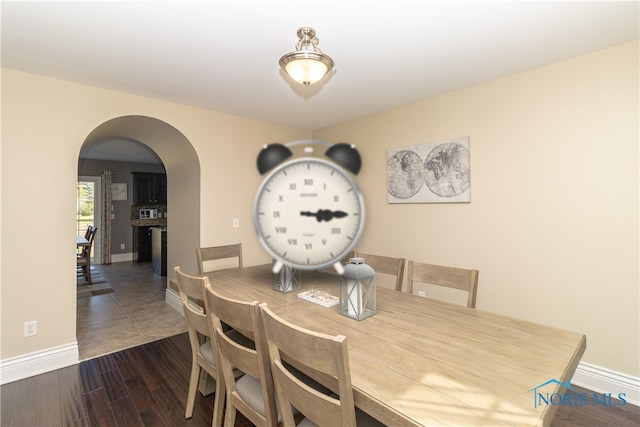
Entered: 3 h 15 min
